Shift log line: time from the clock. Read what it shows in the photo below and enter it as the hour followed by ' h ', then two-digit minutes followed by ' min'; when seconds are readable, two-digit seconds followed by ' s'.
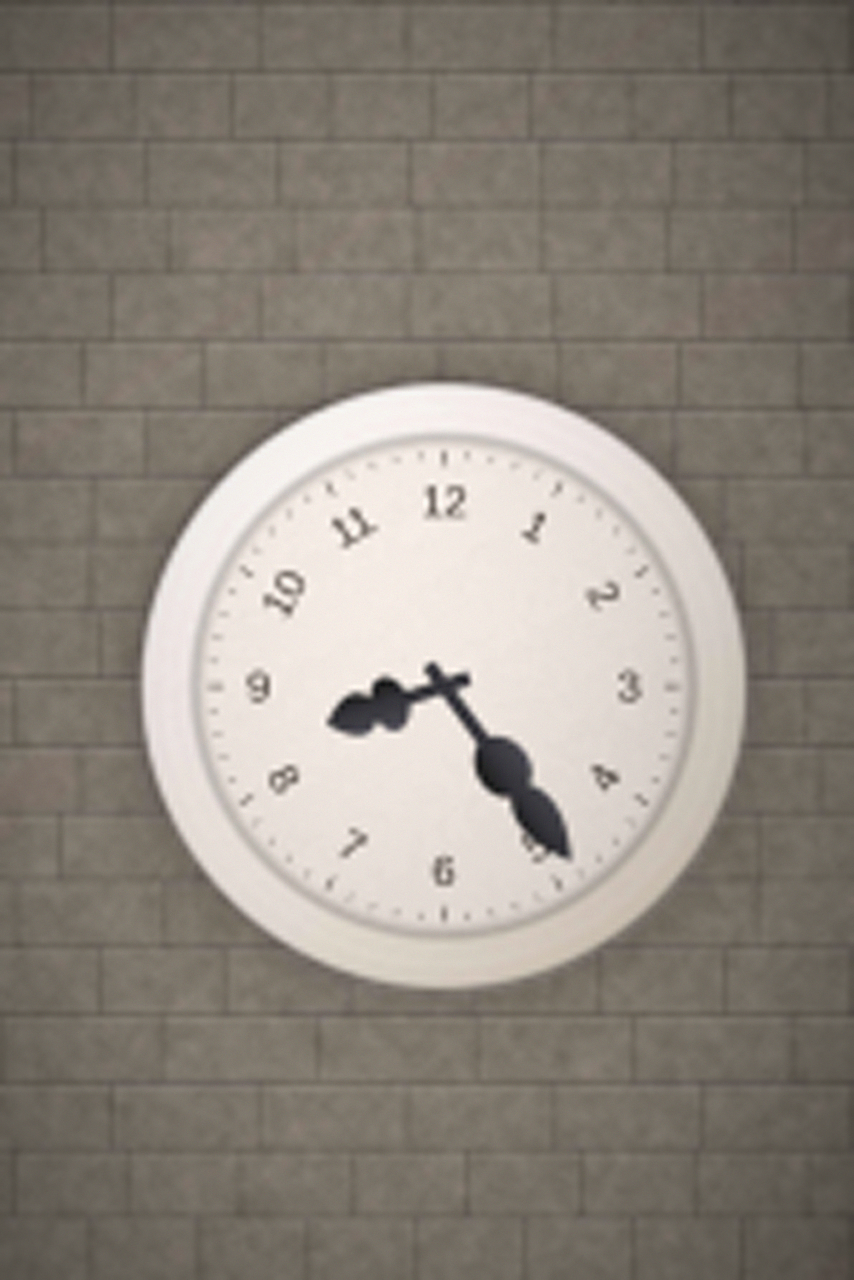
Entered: 8 h 24 min
